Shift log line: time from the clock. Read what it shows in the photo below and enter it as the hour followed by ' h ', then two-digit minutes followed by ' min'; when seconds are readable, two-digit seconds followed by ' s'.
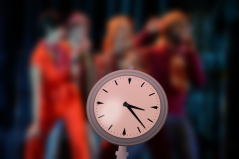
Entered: 3 h 23 min
